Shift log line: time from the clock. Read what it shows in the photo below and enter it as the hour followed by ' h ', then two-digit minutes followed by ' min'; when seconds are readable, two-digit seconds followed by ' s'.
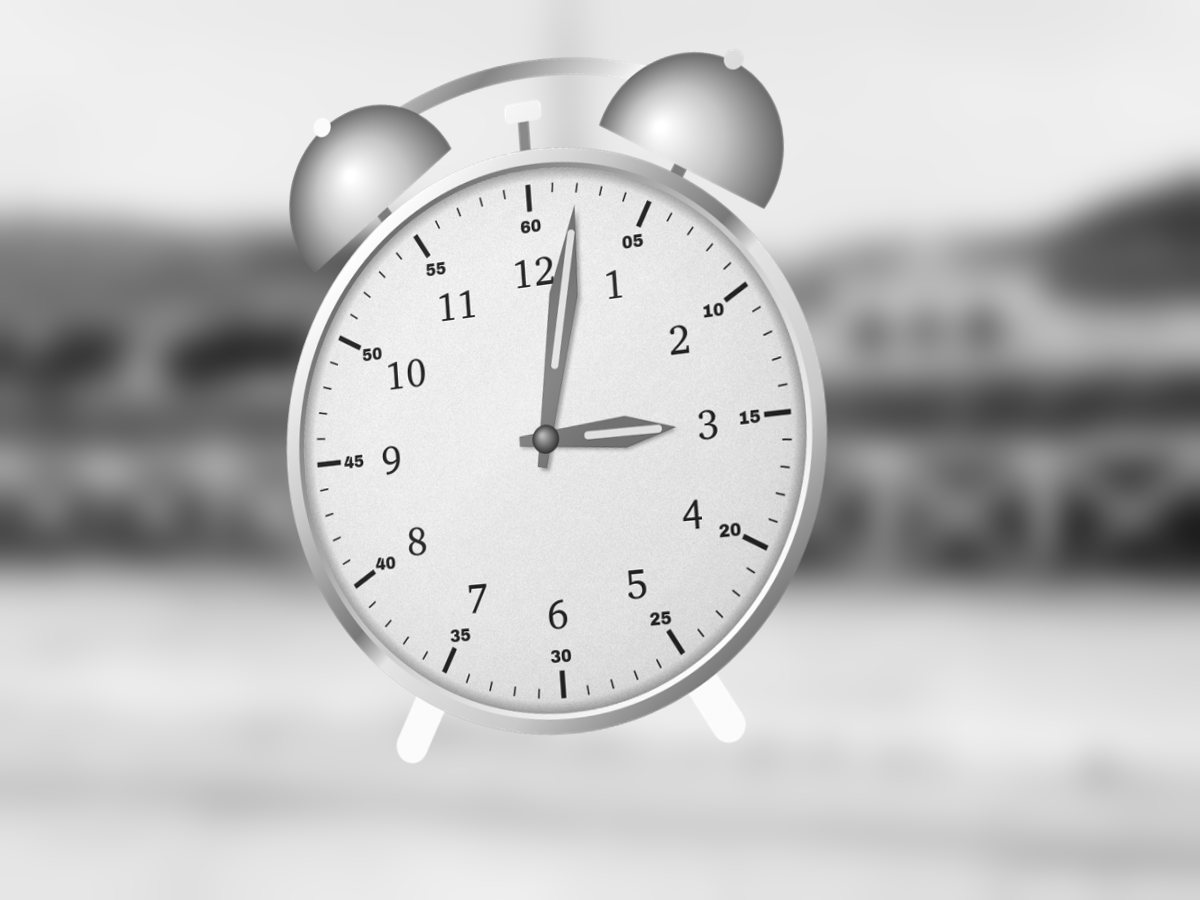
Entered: 3 h 02 min
